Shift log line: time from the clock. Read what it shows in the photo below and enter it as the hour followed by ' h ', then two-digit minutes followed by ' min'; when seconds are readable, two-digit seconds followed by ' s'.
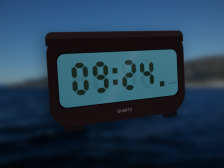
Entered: 9 h 24 min
